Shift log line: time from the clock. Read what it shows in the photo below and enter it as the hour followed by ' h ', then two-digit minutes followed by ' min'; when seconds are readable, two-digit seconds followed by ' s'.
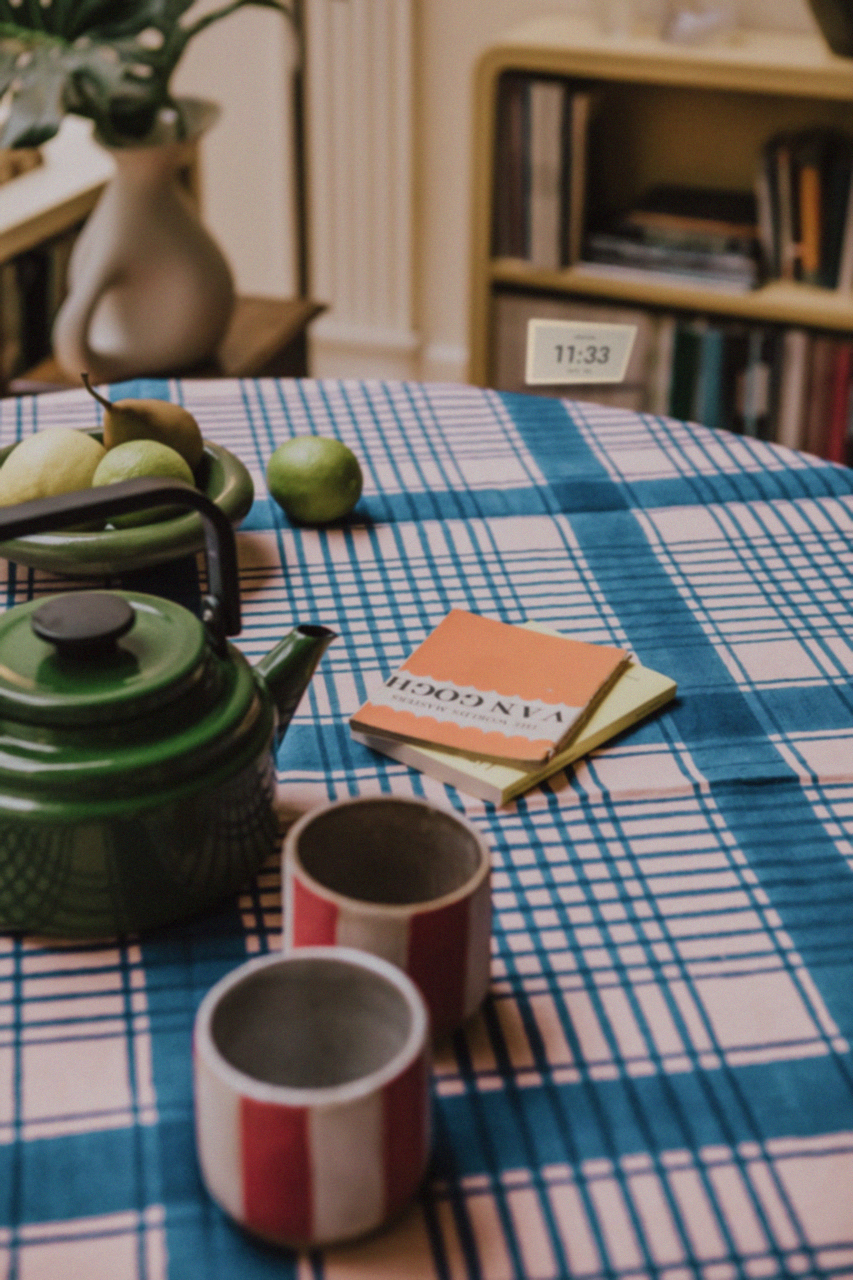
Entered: 11 h 33 min
